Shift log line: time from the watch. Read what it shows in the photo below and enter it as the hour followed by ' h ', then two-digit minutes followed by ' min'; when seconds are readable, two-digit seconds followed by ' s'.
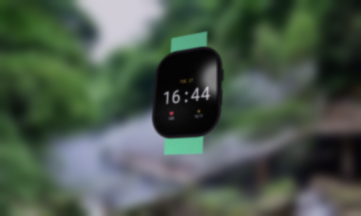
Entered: 16 h 44 min
